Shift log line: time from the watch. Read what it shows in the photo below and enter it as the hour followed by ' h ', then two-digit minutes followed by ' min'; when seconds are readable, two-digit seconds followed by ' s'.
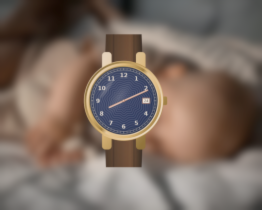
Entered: 8 h 11 min
